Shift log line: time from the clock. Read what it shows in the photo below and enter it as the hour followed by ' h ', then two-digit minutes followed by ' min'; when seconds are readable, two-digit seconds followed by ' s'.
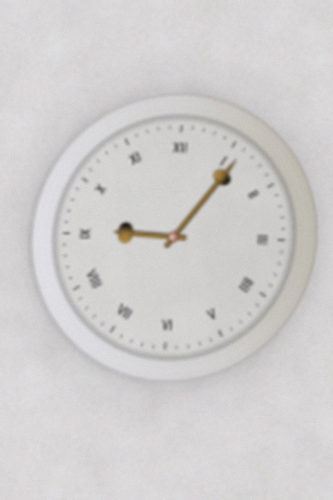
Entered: 9 h 06 min
